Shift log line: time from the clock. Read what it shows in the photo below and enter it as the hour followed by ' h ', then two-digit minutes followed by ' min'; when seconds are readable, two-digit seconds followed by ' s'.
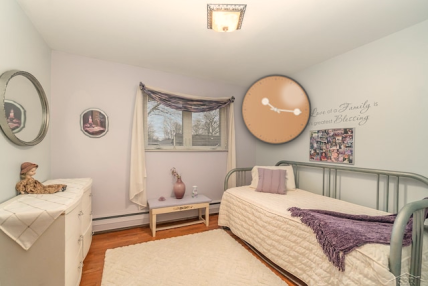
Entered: 10 h 16 min
